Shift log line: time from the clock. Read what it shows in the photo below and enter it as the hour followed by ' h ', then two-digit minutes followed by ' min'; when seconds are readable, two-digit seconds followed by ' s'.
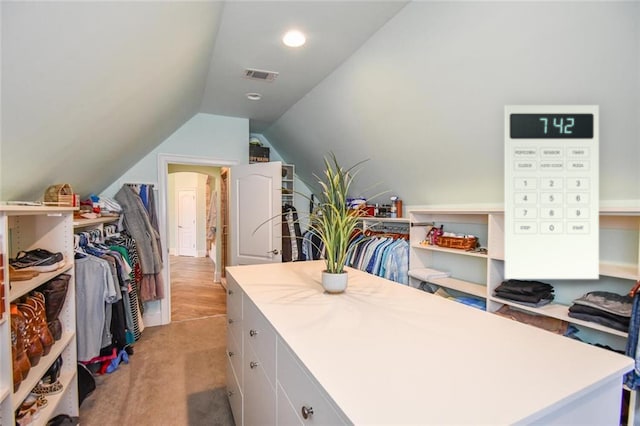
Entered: 7 h 42 min
